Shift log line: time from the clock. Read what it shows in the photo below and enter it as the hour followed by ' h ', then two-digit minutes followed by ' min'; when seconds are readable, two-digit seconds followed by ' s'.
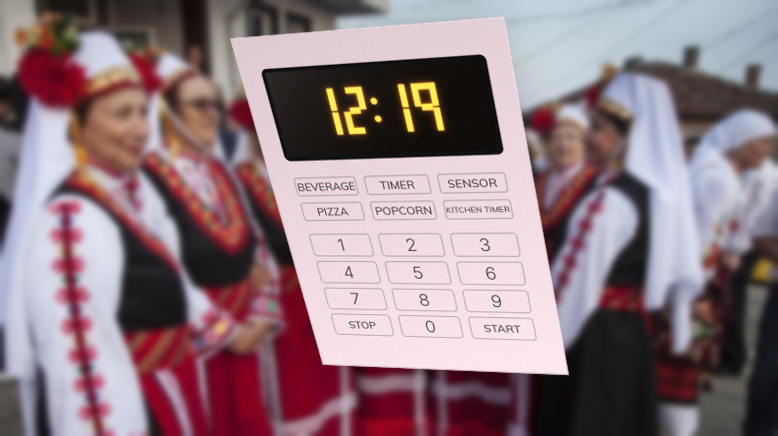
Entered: 12 h 19 min
